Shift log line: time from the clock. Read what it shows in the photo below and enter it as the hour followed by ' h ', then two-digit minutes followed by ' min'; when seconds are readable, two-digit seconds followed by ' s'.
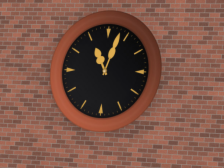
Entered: 11 h 03 min
